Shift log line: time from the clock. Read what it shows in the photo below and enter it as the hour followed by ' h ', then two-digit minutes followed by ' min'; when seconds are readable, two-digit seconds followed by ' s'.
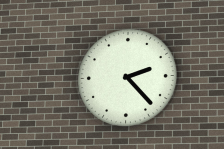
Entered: 2 h 23 min
